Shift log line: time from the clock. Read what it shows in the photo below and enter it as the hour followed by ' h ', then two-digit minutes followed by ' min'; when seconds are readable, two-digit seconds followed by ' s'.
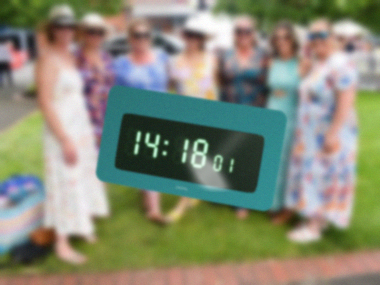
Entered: 14 h 18 min 01 s
